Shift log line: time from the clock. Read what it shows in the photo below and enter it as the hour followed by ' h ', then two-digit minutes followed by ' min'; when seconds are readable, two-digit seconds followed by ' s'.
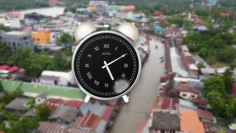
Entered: 5 h 10 min
